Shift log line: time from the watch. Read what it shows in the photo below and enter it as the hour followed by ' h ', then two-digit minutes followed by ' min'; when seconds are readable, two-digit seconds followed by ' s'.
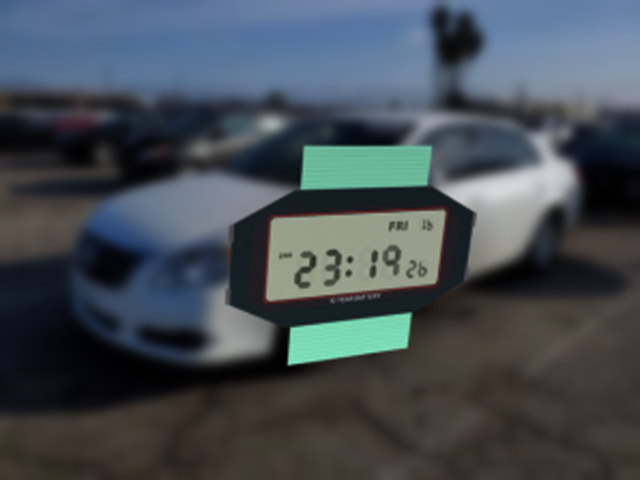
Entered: 23 h 19 min 26 s
